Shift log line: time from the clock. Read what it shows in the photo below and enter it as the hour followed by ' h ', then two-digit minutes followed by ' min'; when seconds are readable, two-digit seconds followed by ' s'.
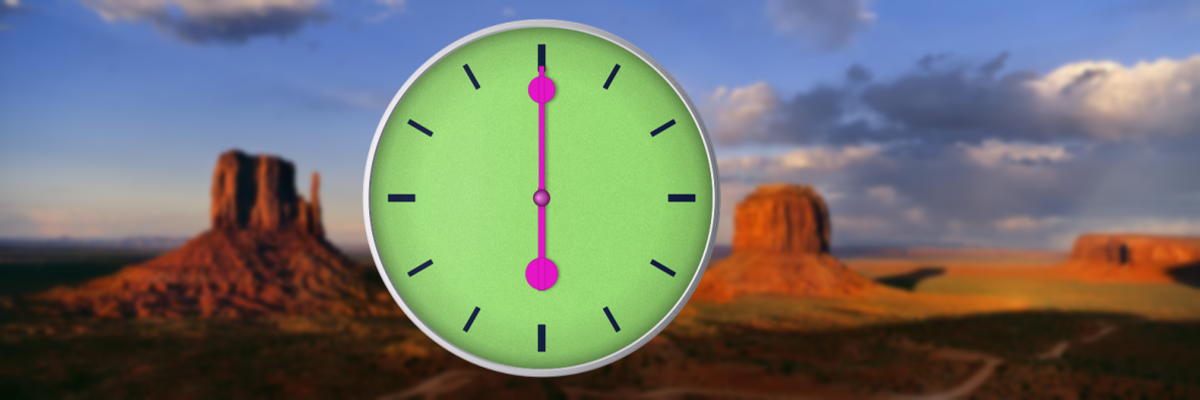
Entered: 6 h 00 min
